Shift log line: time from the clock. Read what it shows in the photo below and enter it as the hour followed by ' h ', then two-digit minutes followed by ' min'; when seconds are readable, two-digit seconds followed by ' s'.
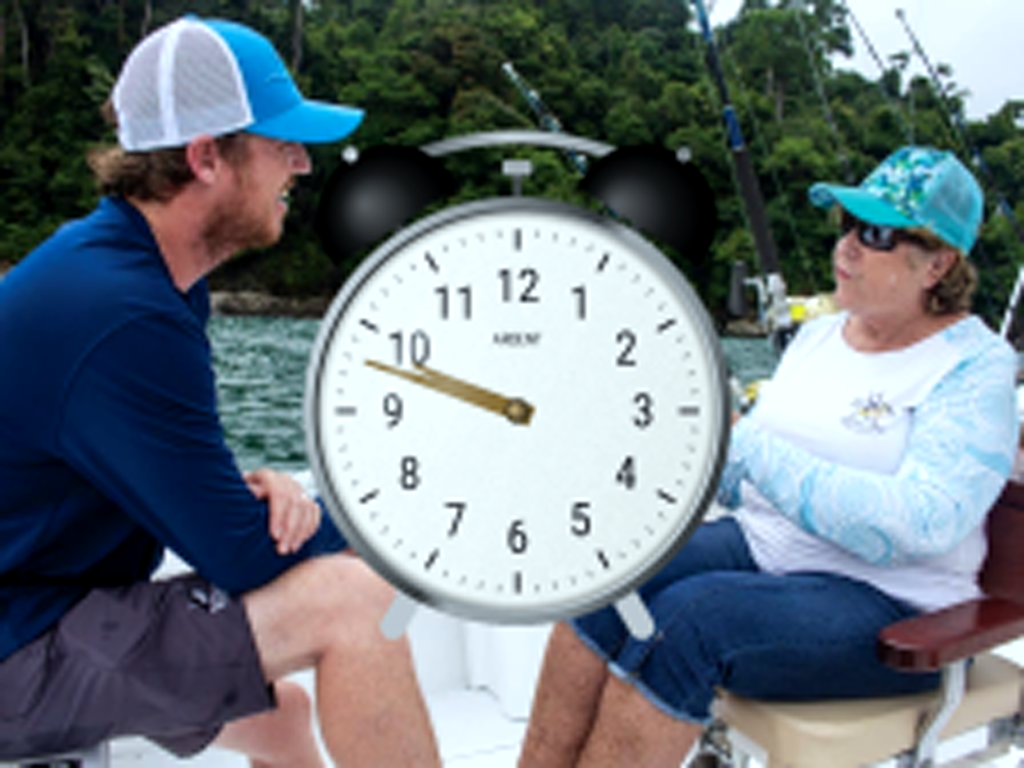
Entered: 9 h 48 min
